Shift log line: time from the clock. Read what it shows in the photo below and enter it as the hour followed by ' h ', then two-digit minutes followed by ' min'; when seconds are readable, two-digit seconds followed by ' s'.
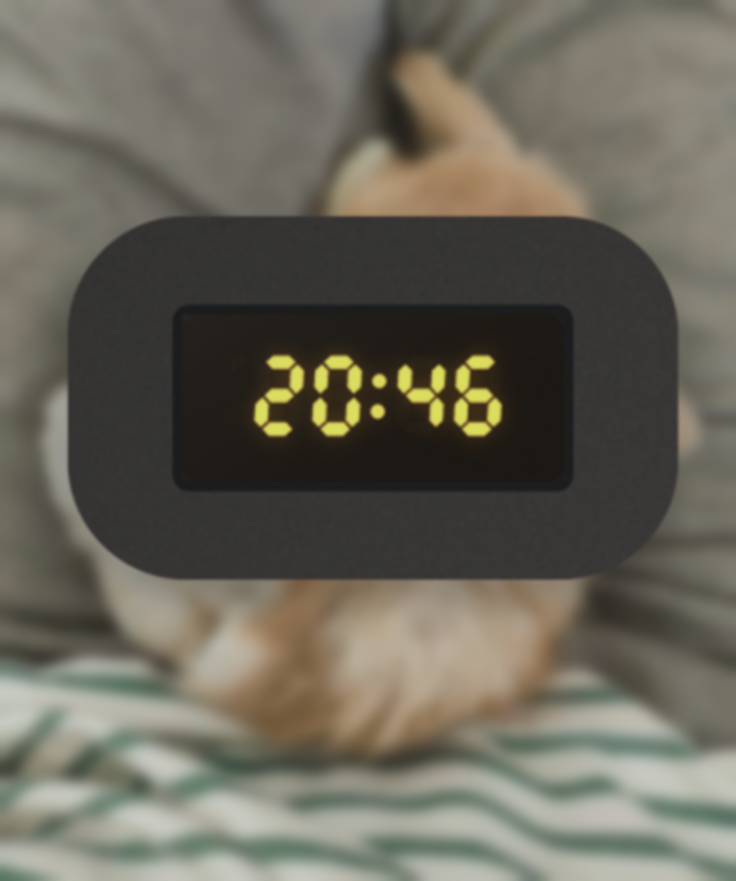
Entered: 20 h 46 min
